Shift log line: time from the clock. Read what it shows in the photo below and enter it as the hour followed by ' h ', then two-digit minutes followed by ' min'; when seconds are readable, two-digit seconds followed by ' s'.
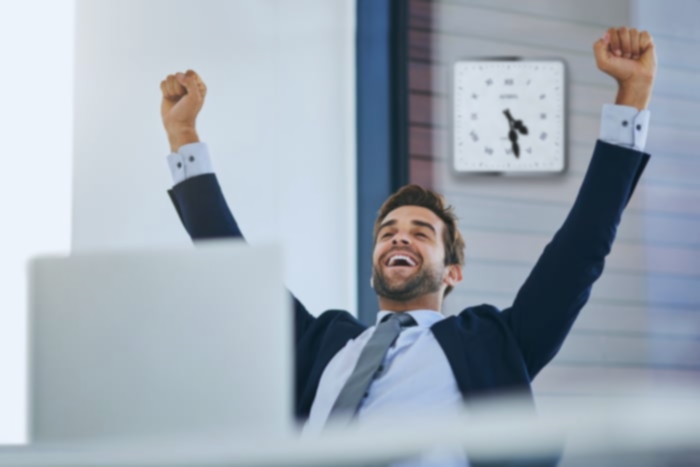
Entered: 4 h 28 min
